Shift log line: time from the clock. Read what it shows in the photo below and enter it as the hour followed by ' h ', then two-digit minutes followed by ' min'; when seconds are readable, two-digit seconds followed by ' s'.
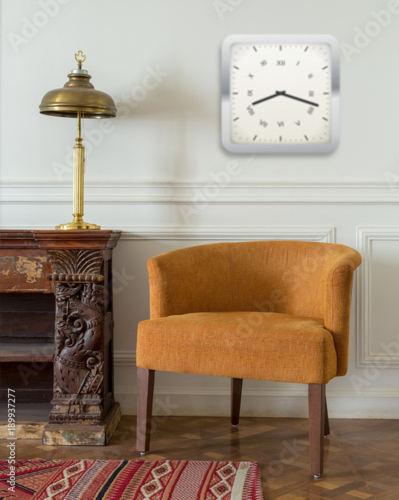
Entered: 8 h 18 min
